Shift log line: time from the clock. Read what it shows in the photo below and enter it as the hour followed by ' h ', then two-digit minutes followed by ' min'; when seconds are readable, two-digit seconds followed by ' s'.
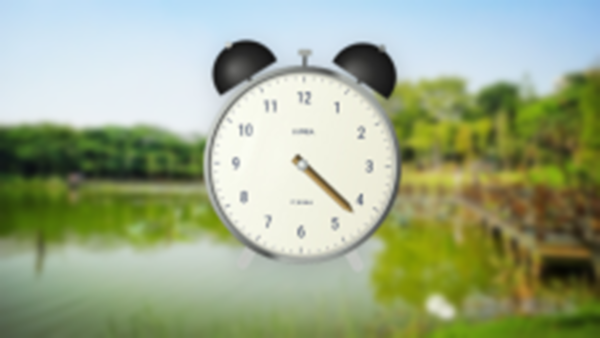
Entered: 4 h 22 min
